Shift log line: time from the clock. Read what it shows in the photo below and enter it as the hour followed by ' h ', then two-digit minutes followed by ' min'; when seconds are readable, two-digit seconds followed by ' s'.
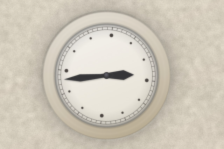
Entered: 2 h 43 min
